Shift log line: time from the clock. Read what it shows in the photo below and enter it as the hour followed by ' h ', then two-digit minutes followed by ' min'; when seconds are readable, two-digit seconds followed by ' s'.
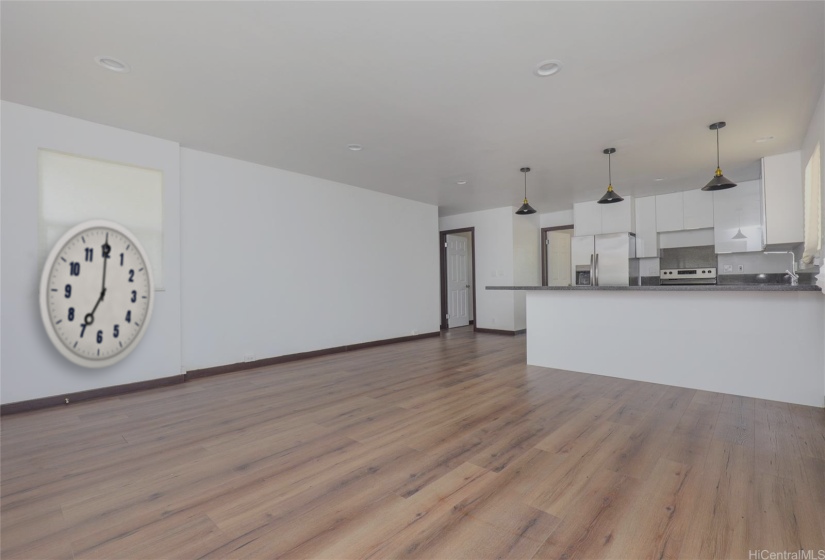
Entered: 7 h 00 min
